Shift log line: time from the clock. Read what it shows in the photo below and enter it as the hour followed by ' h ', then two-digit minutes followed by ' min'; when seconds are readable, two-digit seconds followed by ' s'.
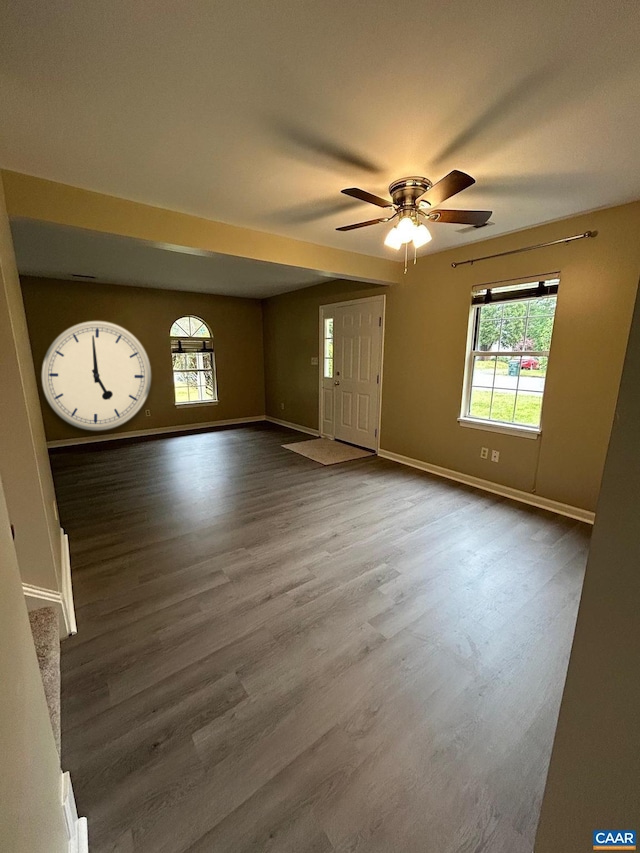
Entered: 4 h 59 min
